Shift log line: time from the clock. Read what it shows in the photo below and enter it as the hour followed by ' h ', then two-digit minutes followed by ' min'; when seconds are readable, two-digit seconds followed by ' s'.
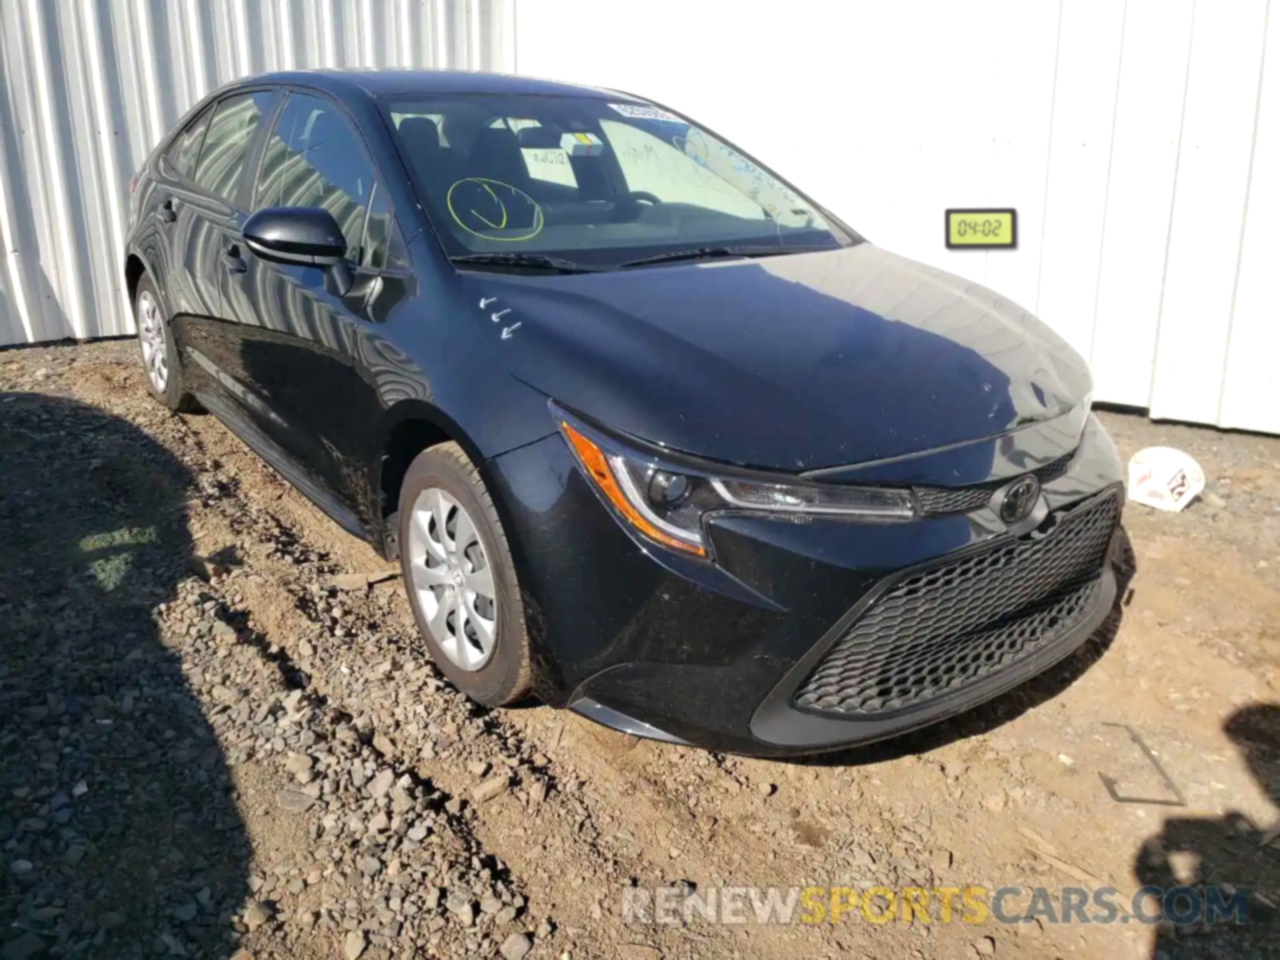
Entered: 4 h 02 min
